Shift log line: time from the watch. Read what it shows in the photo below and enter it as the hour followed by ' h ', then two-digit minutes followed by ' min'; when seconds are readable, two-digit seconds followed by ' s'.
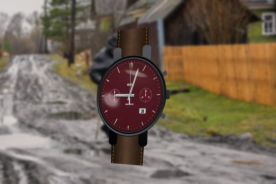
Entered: 9 h 03 min
